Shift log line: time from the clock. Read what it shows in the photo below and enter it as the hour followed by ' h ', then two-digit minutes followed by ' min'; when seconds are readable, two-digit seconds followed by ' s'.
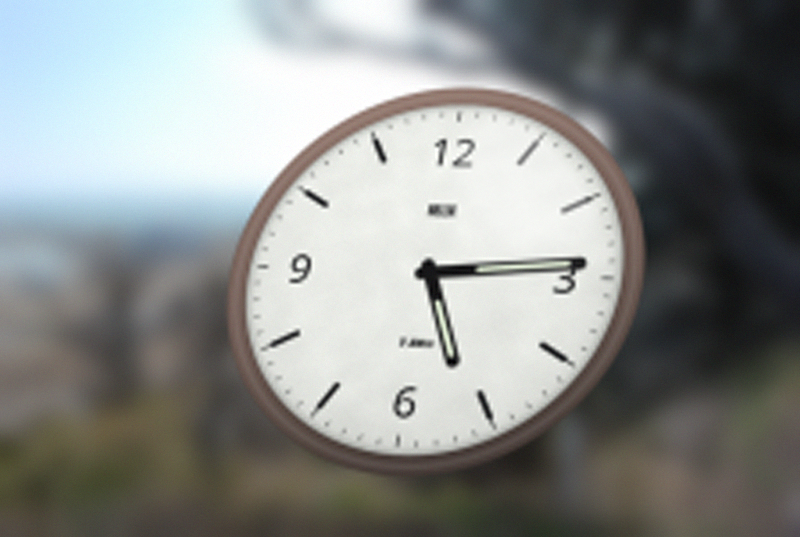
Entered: 5 h 14 min
